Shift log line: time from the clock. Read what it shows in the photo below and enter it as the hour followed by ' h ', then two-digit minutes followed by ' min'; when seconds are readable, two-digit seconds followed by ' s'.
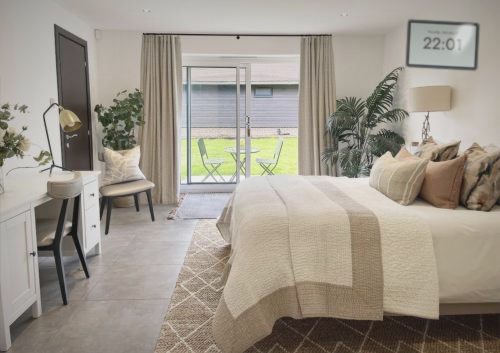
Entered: 22 h 01 min
